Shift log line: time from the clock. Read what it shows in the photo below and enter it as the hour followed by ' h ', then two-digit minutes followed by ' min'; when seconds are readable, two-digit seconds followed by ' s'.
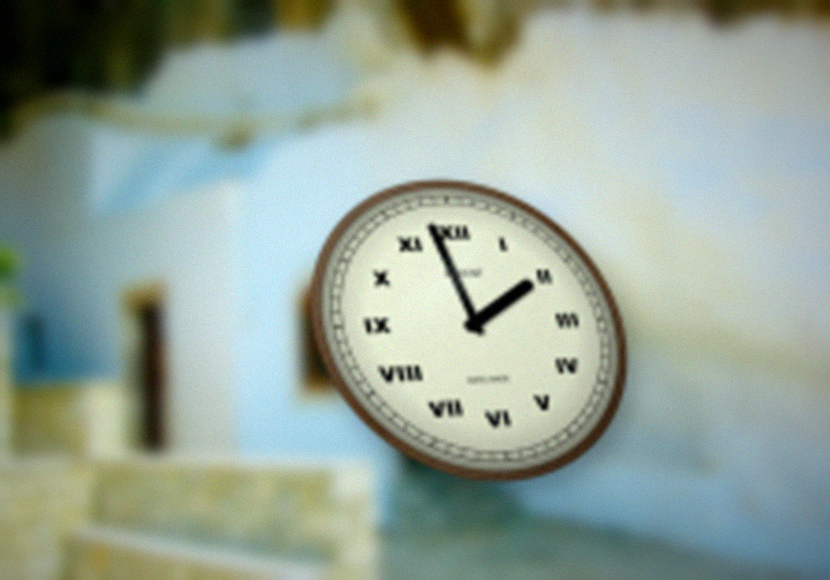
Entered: 1 h 58 min
